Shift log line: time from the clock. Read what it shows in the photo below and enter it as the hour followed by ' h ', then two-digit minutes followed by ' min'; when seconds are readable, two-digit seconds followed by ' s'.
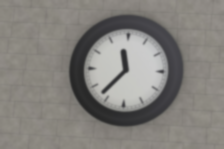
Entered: 11 h 37 min
